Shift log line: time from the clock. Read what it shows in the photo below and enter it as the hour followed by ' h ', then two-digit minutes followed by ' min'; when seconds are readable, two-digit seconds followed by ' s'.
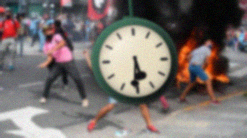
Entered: 5 h 31 min
